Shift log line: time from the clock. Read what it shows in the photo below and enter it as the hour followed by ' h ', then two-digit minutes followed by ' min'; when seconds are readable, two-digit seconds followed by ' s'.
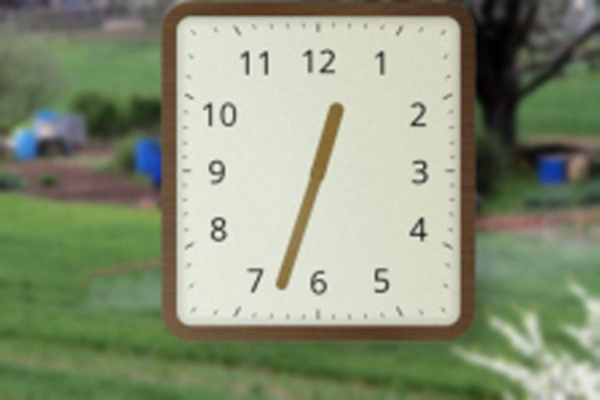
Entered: 12 h 33 min
